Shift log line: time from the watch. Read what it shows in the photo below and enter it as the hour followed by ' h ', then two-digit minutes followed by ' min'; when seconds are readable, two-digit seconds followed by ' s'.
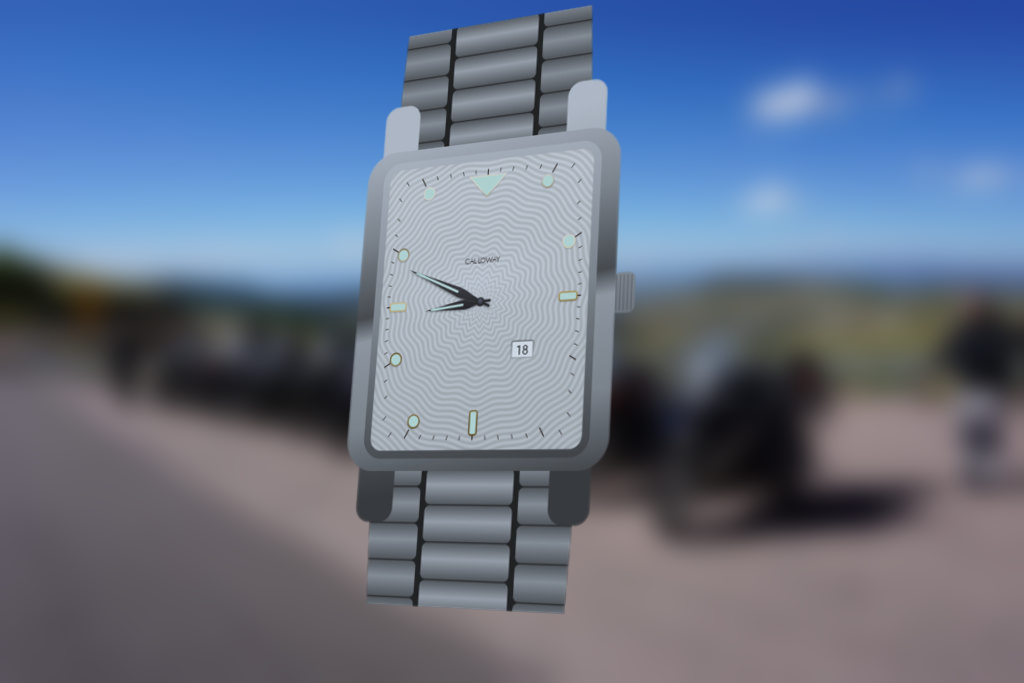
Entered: 8 h 49 min
